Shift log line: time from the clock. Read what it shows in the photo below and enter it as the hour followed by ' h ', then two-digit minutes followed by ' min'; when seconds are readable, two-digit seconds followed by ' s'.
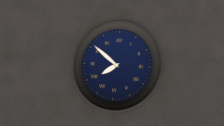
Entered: 7 h 51 min
